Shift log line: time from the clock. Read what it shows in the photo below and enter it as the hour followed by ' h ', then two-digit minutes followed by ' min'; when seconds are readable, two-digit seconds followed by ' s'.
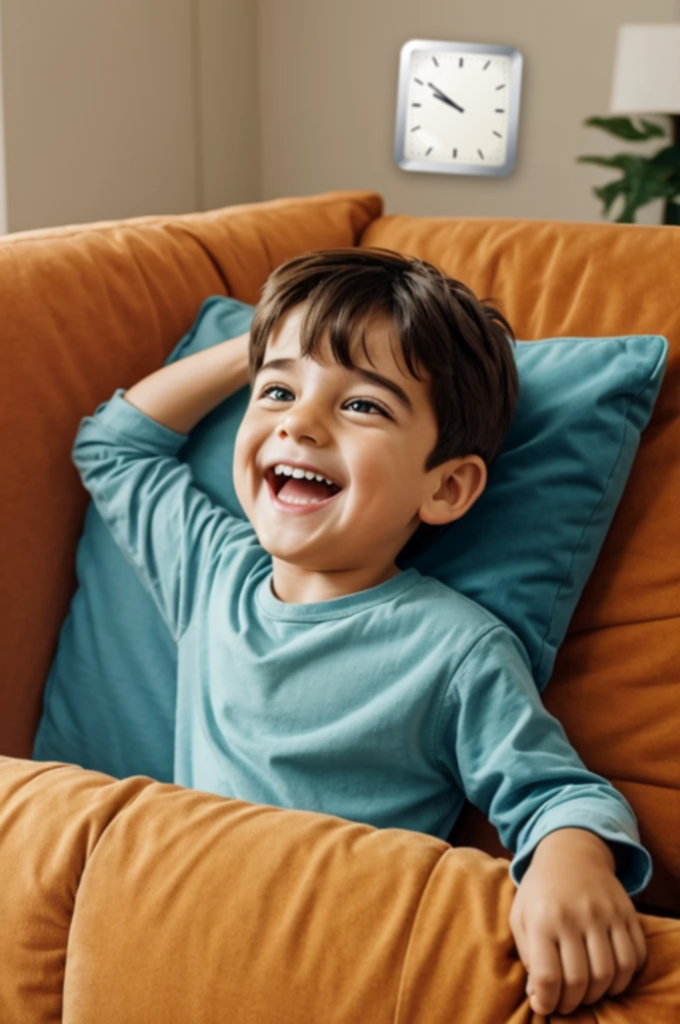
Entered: 9 h 51 min
